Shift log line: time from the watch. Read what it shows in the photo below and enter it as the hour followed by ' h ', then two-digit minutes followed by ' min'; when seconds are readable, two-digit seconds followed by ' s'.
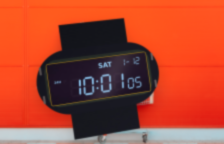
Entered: 10 h 01 min 05 s
